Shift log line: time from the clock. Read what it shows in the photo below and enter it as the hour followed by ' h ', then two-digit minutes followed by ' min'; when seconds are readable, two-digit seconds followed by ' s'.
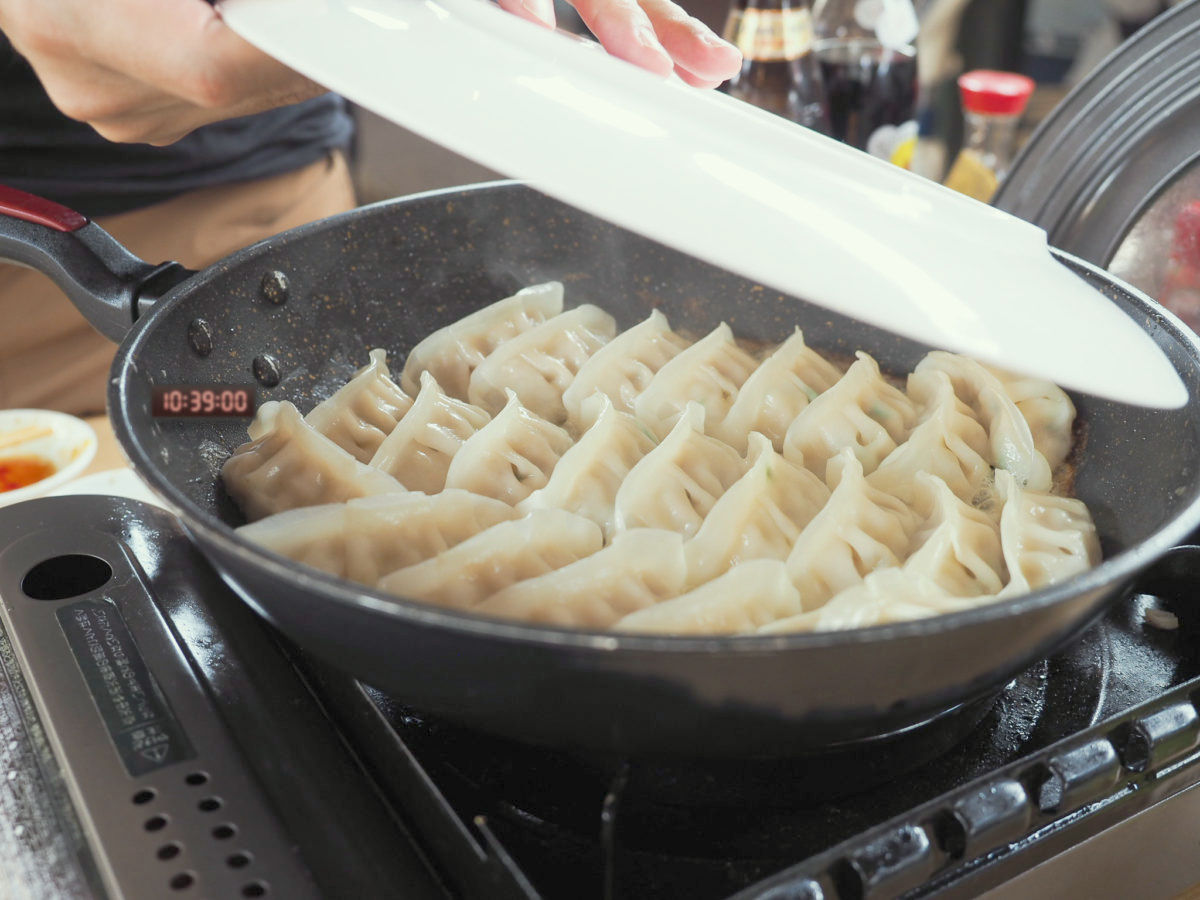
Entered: 10 h 39 min 00 s
